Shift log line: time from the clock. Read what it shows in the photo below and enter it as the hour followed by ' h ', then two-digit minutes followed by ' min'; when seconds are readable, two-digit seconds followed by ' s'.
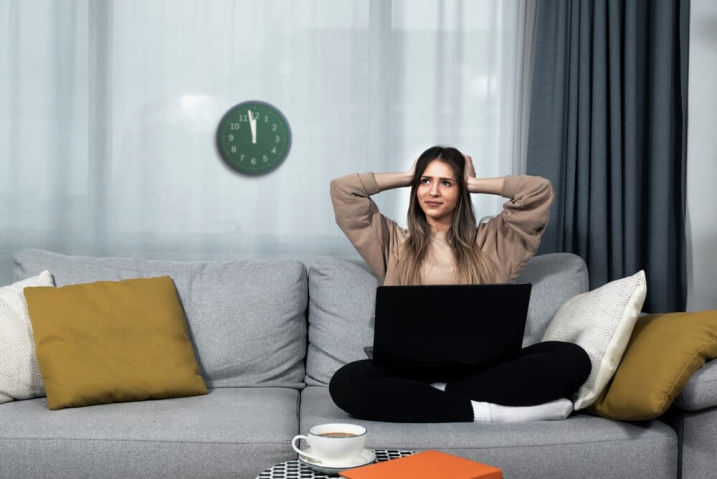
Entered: 11 h 58 min
